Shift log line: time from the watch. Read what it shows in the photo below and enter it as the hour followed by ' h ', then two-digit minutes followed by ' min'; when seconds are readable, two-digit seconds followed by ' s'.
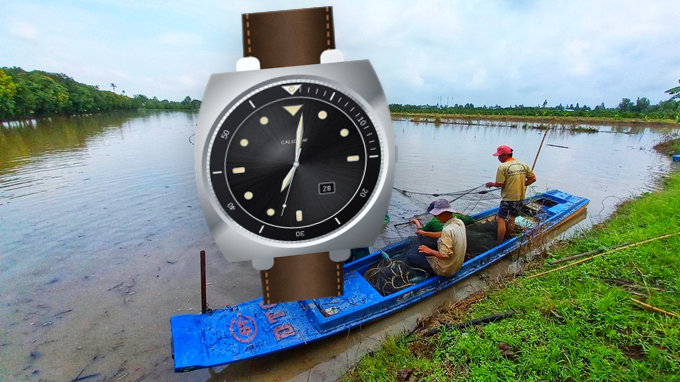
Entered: 7 h 01 min 33 s
